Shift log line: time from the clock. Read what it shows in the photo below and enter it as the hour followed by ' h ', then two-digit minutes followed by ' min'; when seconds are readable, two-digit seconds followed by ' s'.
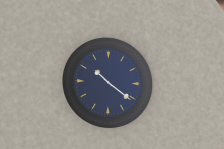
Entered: 10 h 21 min
